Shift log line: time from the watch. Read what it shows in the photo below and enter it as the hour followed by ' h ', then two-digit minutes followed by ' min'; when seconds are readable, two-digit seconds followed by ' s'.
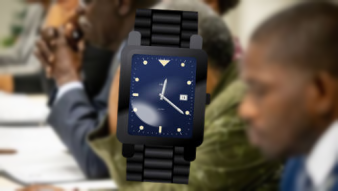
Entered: 12 h 21 min
